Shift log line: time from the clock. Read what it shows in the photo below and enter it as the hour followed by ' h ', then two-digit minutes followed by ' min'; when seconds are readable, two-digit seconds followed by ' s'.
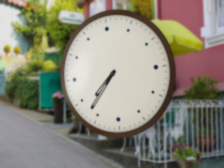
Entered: 7 h 37 min
